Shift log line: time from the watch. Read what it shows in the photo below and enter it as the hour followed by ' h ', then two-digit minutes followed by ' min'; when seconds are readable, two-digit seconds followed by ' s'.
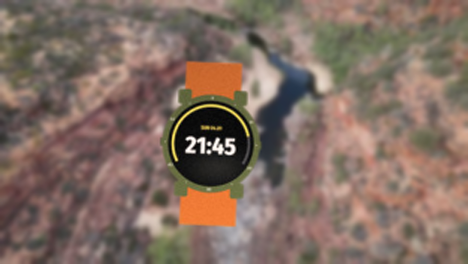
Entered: 21 h 45 min
